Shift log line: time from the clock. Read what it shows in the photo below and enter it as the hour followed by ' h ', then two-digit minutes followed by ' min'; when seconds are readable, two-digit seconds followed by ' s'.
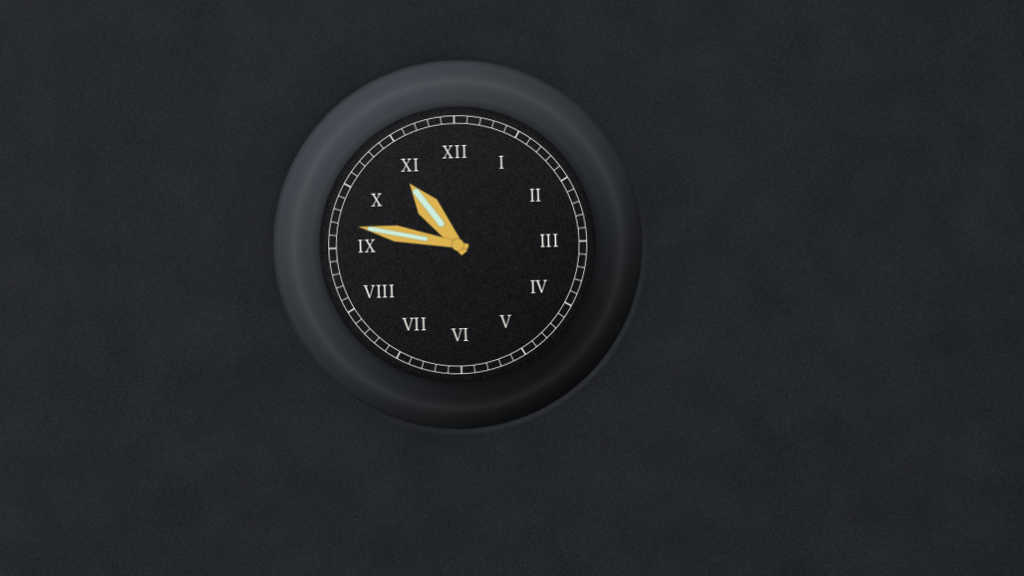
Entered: 10 h 47 min
